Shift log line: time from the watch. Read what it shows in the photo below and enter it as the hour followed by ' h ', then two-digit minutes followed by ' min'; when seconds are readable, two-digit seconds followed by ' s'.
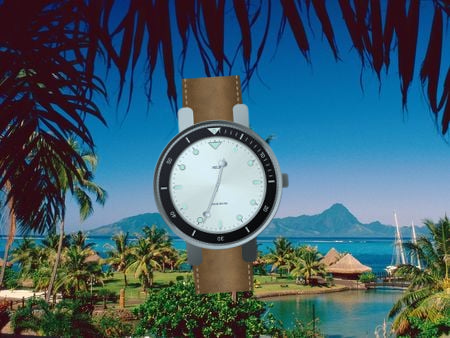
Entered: 12 h 34 min
